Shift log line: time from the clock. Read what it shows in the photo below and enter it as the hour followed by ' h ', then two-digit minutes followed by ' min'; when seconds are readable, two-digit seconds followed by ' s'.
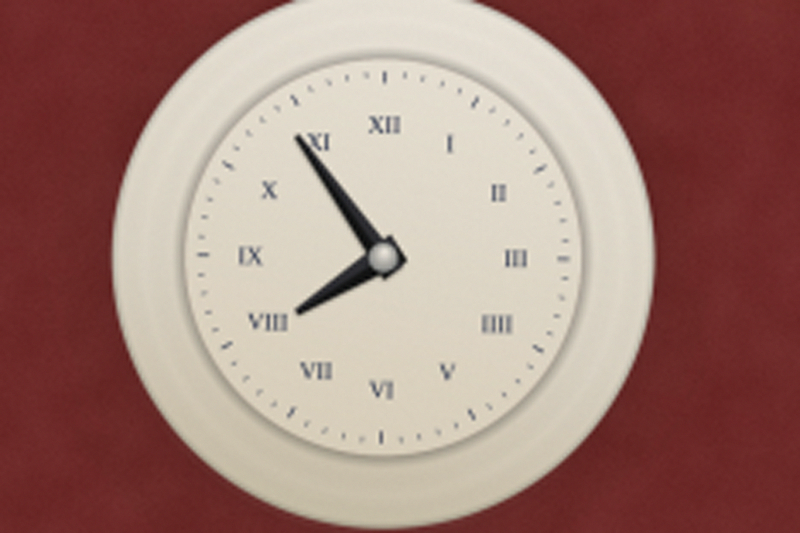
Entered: 7 h 54 min
